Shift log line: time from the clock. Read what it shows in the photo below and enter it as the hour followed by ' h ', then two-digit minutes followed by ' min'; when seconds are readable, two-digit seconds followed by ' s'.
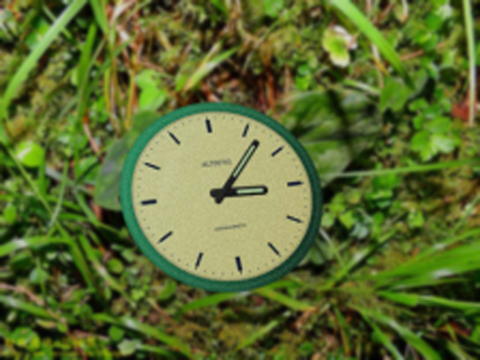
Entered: 3 h 07 min
